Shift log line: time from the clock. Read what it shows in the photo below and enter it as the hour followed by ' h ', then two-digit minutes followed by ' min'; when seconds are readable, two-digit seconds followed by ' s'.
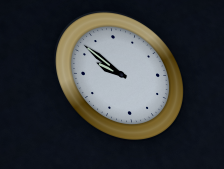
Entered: 9 h 52 min
